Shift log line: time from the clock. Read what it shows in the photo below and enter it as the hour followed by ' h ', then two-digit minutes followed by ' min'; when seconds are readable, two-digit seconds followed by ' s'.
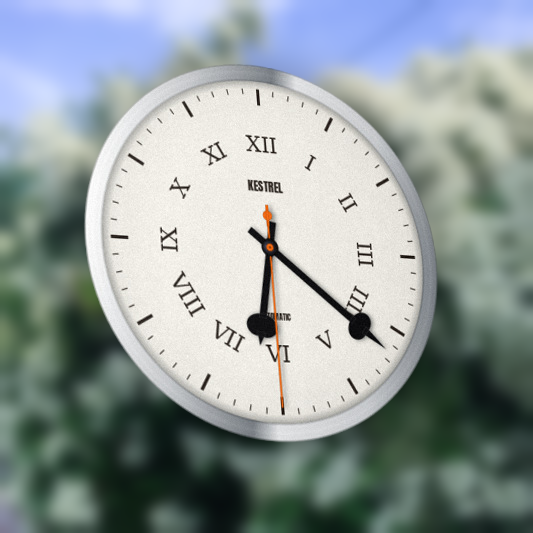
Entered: 6 h 21 min 30 s
